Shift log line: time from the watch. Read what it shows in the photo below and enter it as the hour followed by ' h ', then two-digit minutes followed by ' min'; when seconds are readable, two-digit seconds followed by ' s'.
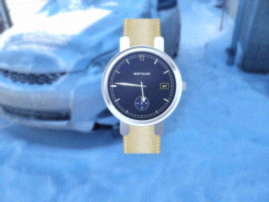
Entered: 5 h 46 min
